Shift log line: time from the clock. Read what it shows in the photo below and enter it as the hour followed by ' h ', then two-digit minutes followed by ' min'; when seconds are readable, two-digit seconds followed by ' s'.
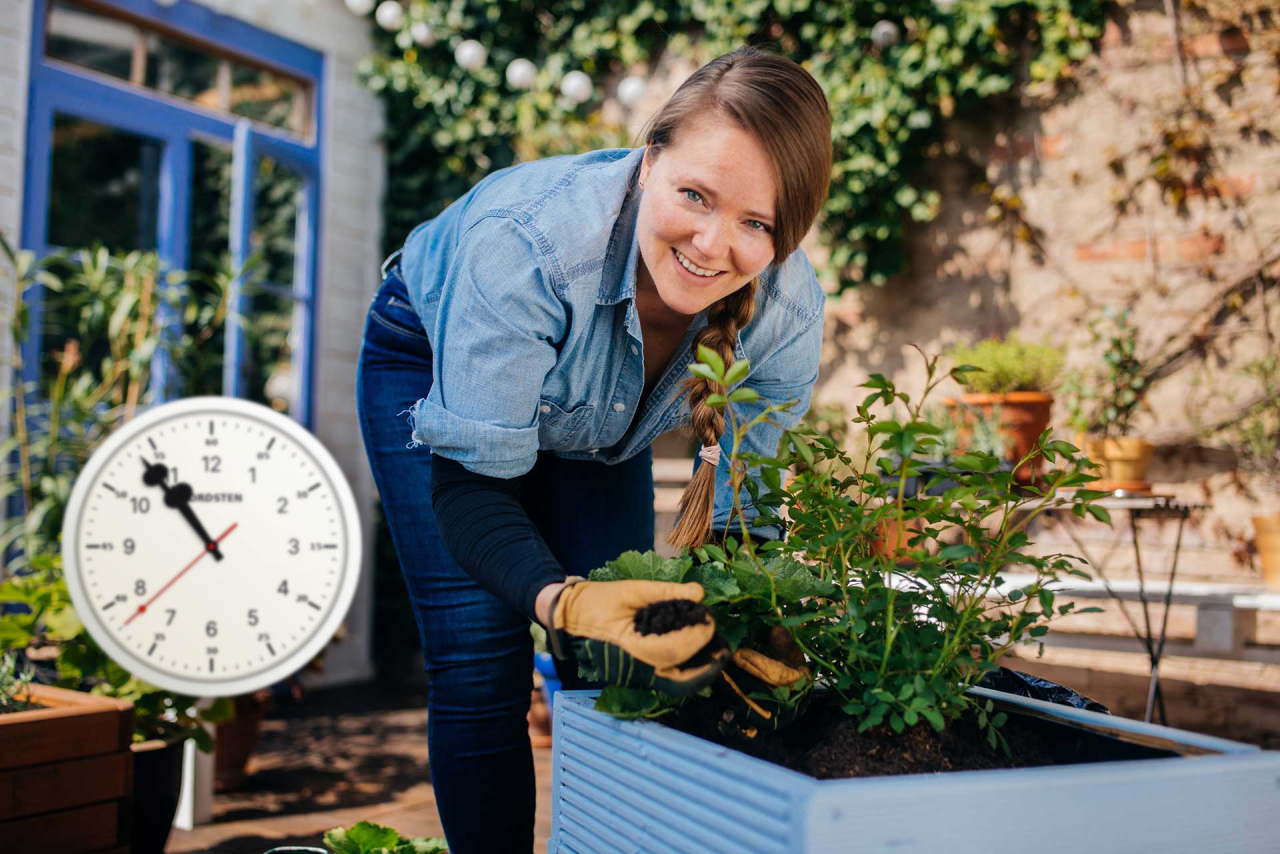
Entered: 10 h 53 min 38 s
